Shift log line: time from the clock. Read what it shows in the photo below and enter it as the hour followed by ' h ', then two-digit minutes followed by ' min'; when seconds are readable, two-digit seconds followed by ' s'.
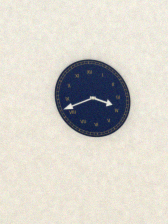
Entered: 3 h 42 min
